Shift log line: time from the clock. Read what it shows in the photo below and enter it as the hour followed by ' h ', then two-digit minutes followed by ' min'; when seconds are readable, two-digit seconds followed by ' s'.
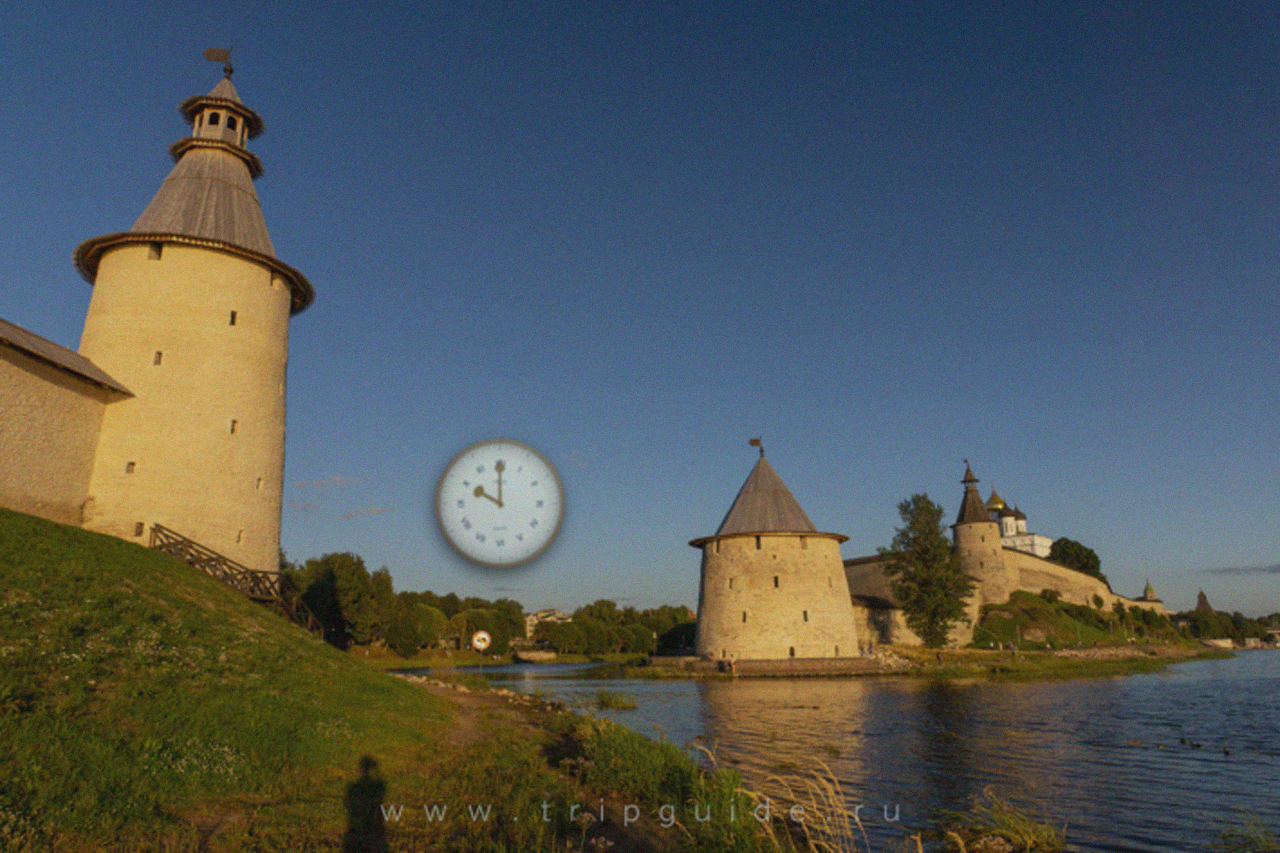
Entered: 10 h 00 min
